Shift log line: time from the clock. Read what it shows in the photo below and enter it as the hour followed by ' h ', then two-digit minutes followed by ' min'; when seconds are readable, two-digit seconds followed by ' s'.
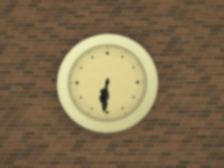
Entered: 6 h 31 min
